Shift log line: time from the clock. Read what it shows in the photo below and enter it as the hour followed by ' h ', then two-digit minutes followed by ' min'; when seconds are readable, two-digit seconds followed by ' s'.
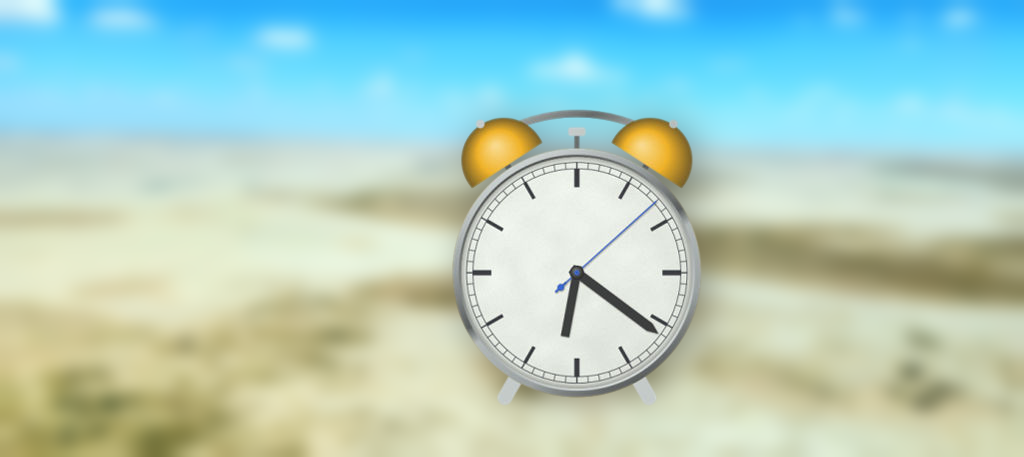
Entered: 6 h 21 min 08 s
